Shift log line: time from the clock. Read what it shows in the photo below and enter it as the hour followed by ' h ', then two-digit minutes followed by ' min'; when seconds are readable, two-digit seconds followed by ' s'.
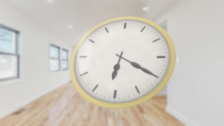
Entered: 6 h 20 min
